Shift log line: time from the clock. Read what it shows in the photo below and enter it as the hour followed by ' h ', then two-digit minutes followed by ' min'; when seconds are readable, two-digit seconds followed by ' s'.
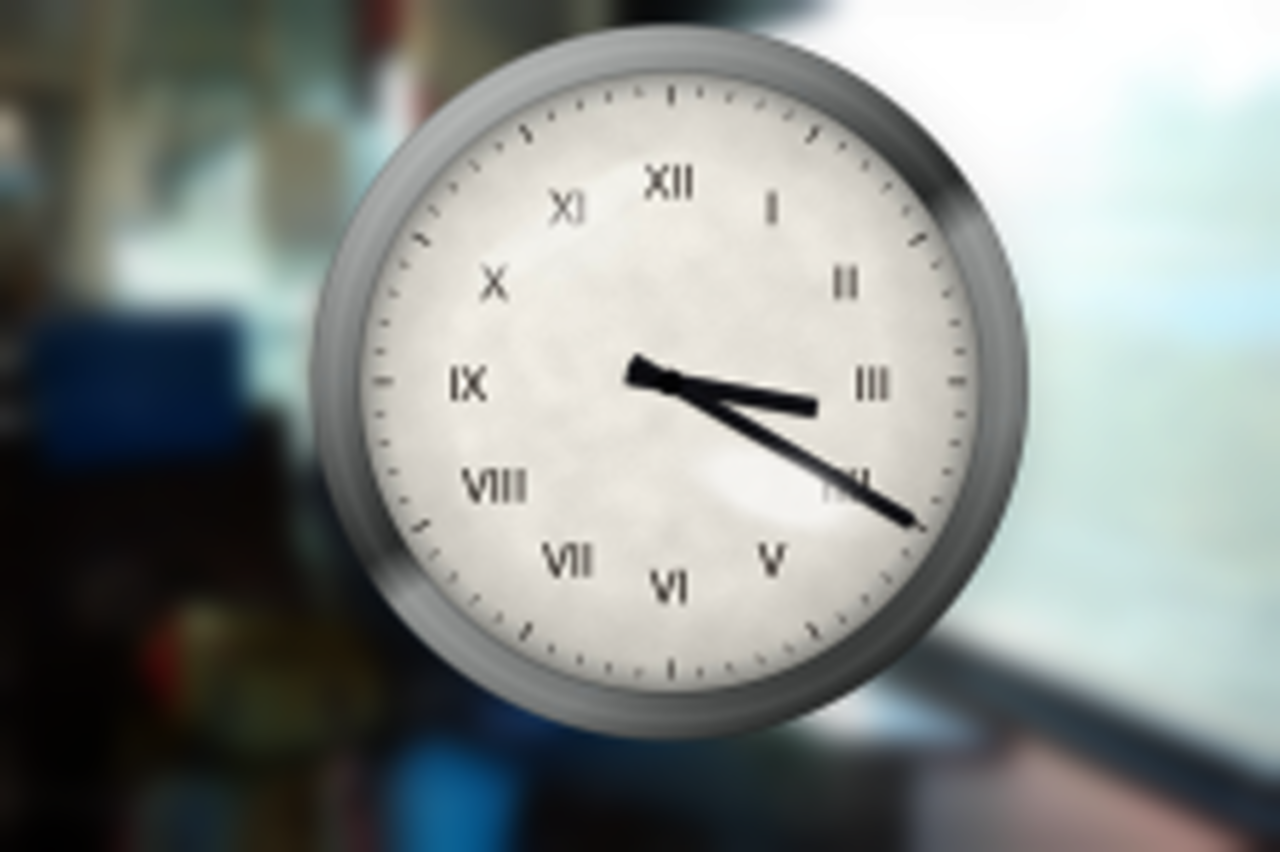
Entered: 3 h 20 min
